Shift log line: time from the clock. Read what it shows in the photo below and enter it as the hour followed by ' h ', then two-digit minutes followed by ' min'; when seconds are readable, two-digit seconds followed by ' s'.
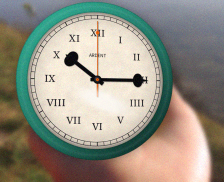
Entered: 10 h 15 min 00 s
